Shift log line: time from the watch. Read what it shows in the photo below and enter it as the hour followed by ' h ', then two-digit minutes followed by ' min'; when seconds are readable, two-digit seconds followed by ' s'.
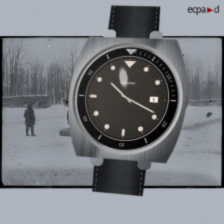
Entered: 10 h 19 min
